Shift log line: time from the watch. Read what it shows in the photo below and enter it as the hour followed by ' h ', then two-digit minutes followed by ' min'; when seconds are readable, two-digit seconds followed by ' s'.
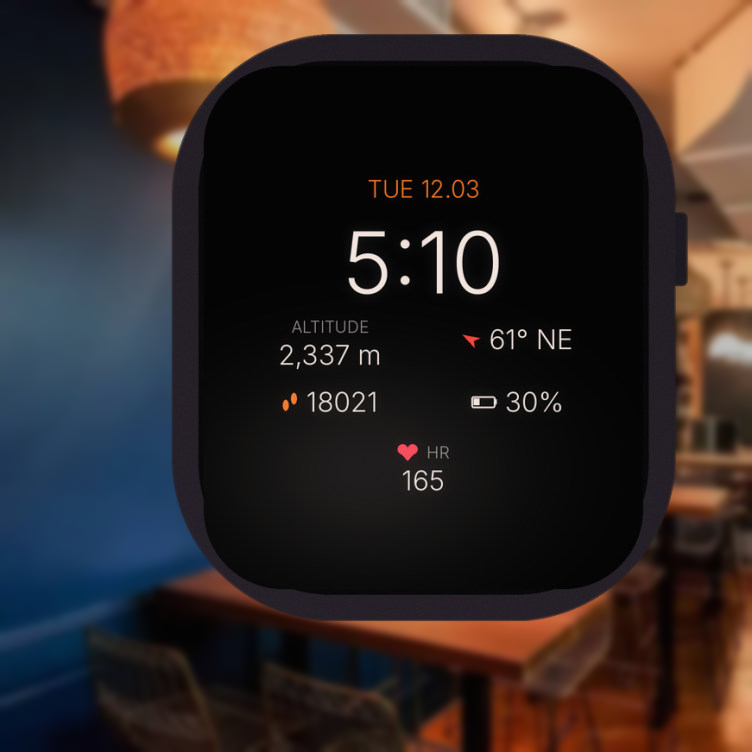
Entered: 5 h 10 min
